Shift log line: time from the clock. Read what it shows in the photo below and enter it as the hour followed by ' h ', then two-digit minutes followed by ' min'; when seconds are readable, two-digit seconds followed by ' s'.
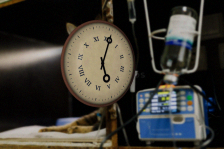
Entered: 5 h 01 min
